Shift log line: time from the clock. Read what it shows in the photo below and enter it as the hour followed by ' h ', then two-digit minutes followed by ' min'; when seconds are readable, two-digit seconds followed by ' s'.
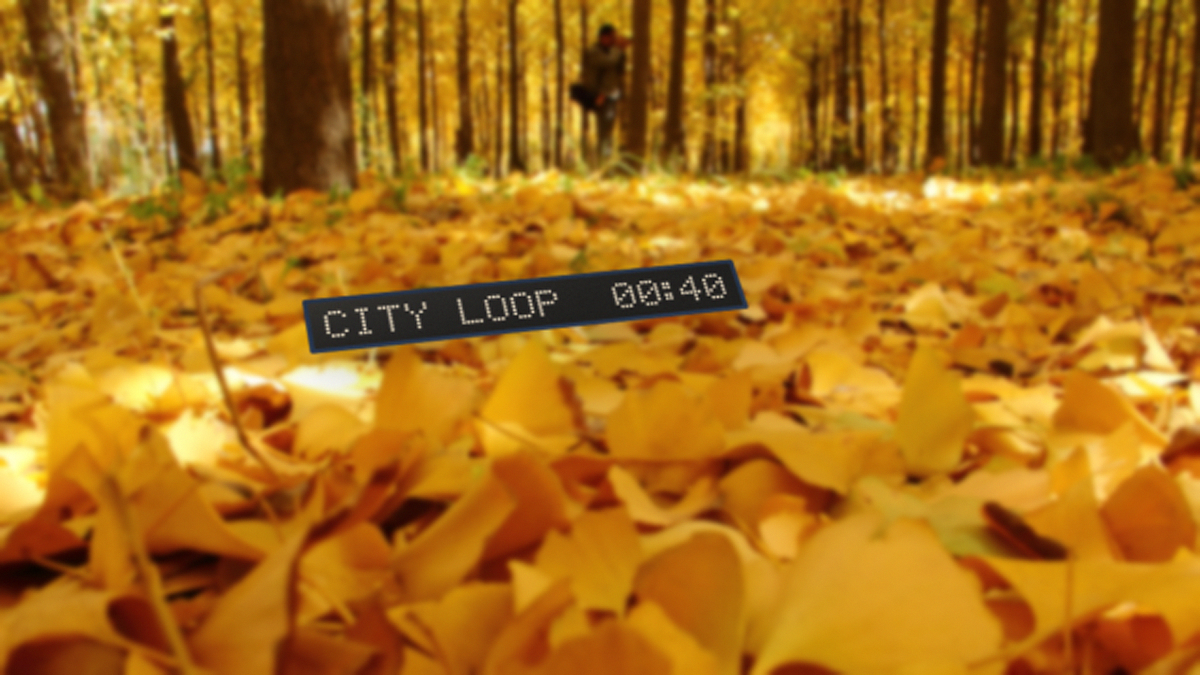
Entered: 0 h 40 min
